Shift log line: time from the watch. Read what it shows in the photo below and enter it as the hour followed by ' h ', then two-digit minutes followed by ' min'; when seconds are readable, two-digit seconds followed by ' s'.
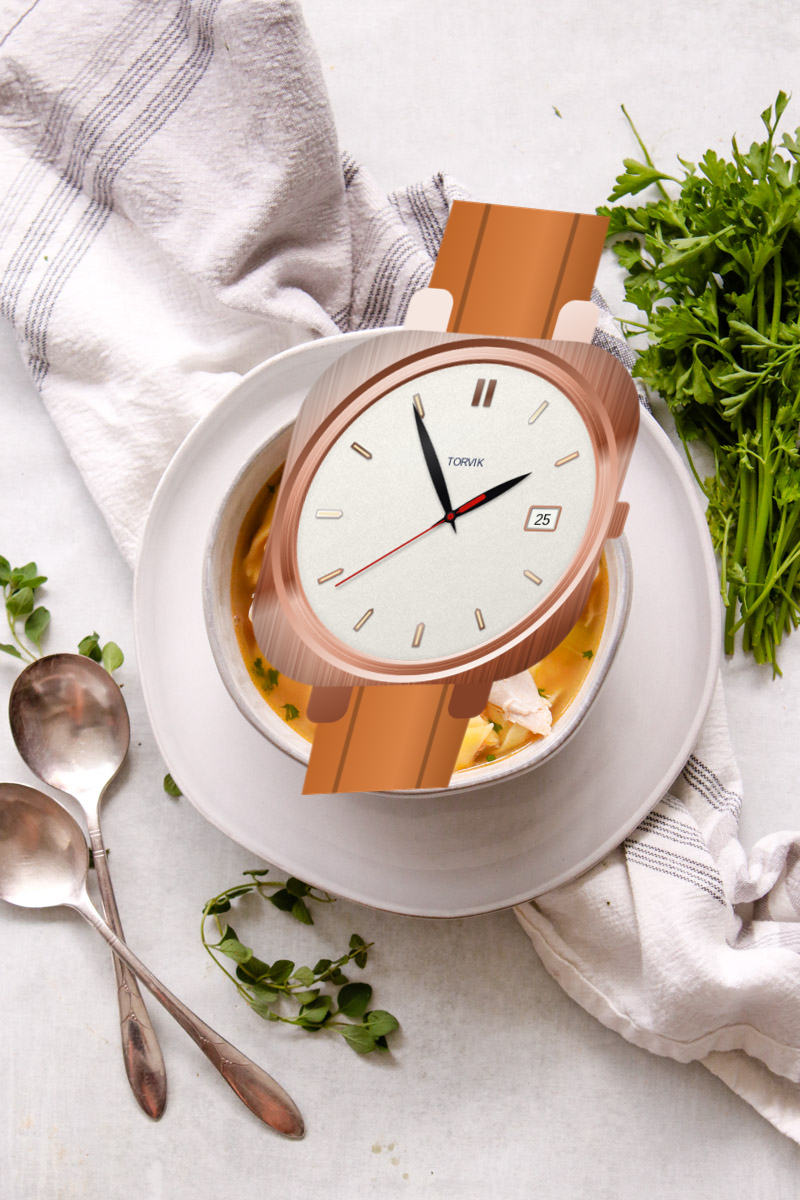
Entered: 1 h 54 min 39 s
